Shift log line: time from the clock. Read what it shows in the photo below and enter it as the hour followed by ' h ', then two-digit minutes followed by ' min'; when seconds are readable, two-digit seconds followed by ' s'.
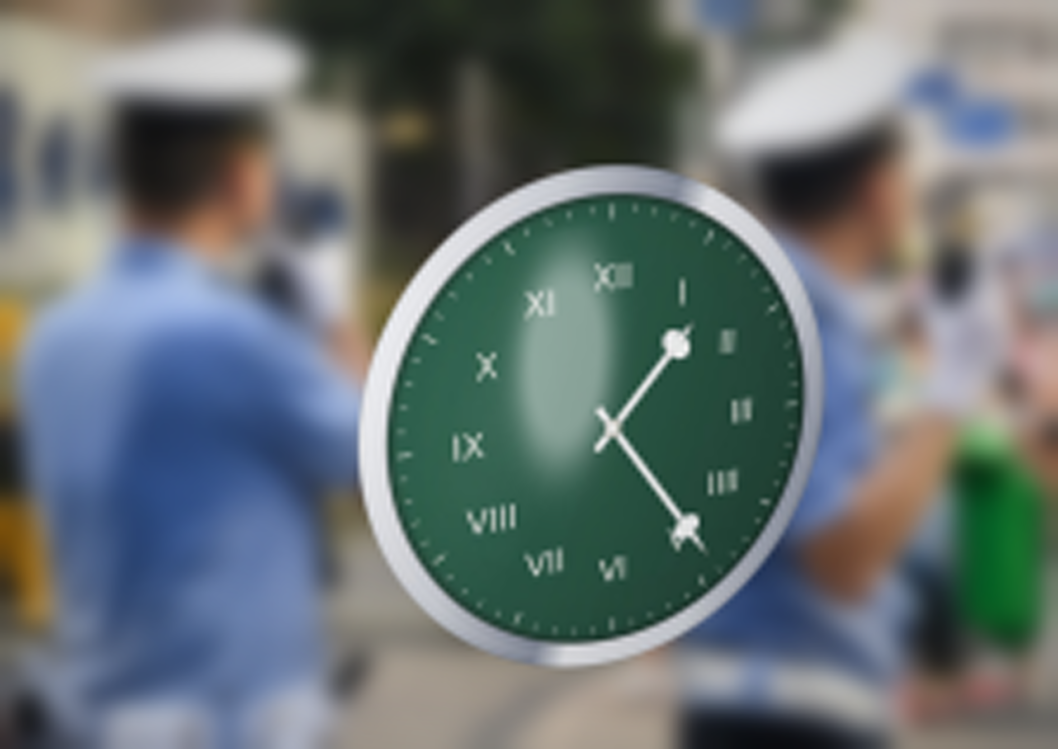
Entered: 1 h 24 min
